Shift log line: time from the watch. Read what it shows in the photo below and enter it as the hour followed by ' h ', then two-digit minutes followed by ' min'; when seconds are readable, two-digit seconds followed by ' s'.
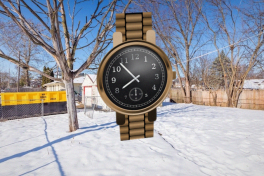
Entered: 7 h 53 min
